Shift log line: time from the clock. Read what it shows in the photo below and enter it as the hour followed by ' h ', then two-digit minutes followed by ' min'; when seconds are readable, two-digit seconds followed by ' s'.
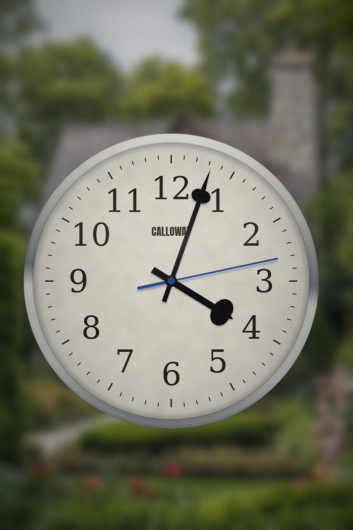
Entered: 4 h 03 min 13 s
